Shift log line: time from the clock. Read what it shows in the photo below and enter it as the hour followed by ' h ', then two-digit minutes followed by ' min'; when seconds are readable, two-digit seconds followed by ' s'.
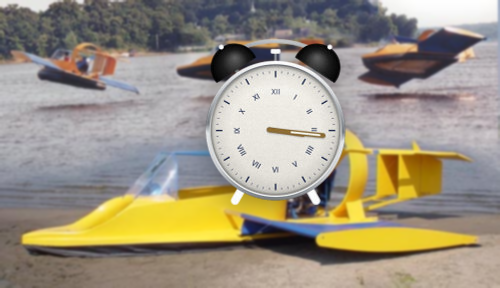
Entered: 3 h 16 min
